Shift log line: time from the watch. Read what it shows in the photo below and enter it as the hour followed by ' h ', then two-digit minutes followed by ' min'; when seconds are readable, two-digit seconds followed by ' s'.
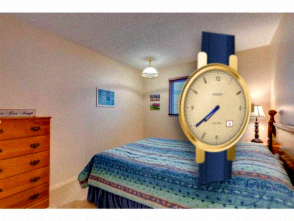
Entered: 7 h 39 min
